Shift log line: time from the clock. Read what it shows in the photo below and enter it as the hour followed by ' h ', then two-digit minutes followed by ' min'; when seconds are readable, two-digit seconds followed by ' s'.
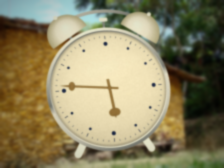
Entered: 5 h 46 min
